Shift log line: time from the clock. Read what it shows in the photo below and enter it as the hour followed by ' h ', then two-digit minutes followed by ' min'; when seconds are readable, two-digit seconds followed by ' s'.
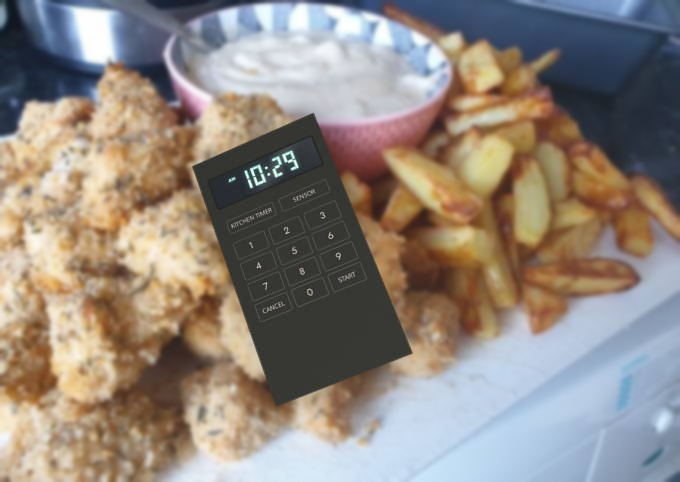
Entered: 10 h 29 min
